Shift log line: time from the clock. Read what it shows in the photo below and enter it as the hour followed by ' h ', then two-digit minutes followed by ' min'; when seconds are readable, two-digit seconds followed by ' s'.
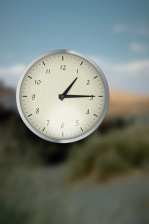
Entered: 1 h 15 min
